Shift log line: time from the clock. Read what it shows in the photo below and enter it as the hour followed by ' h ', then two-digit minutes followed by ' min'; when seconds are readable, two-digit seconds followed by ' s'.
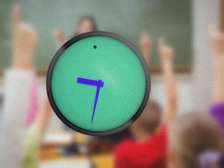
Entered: 9 h 33 min
